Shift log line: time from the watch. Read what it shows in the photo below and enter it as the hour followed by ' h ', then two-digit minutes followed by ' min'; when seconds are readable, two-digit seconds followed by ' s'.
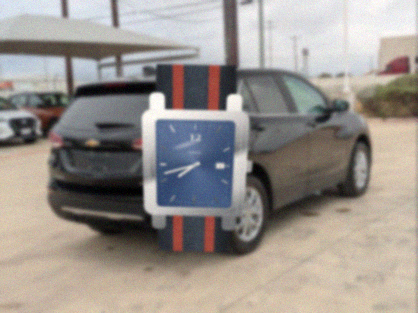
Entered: 7 h 42 min
